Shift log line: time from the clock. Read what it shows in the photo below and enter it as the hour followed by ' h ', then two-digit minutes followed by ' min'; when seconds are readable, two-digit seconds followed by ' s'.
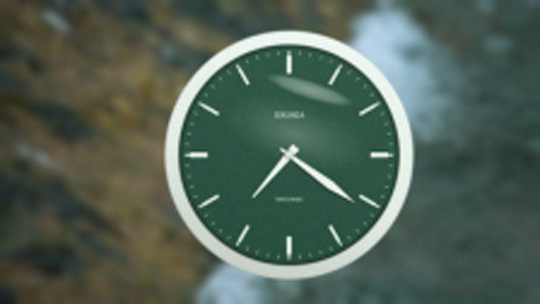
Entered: 7 h 21 min
